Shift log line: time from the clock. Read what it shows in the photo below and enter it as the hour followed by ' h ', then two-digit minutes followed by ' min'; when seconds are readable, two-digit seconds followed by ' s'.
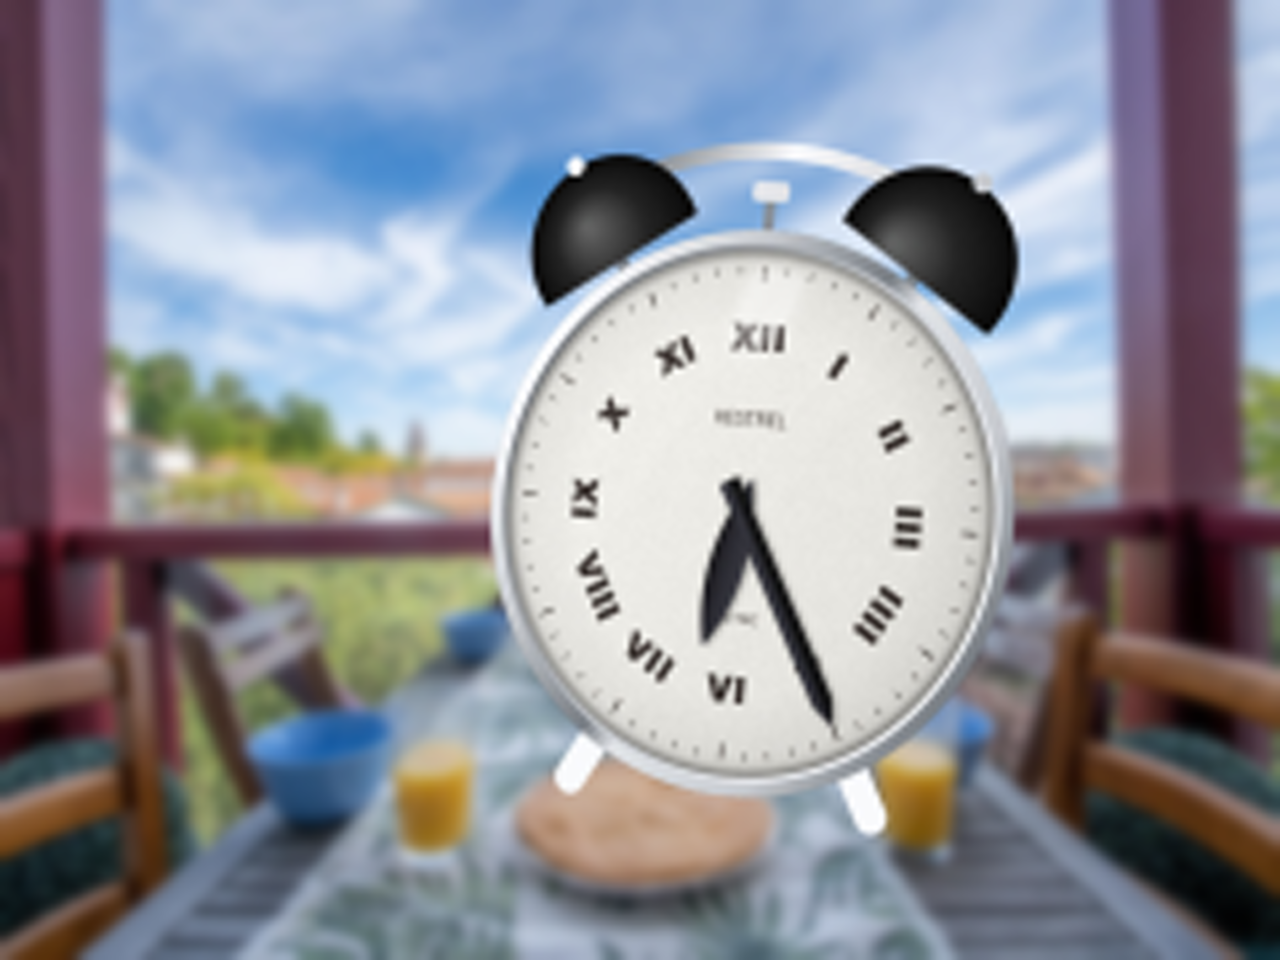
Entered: 6 h 25 min
